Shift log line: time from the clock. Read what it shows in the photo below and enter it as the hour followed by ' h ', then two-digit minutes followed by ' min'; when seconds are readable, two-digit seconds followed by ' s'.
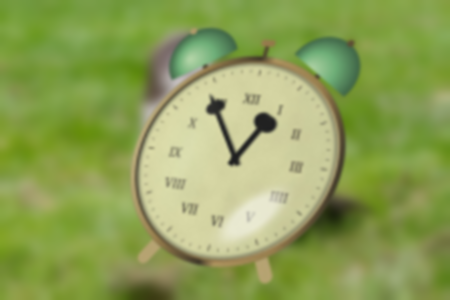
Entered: 12 h 54 min
